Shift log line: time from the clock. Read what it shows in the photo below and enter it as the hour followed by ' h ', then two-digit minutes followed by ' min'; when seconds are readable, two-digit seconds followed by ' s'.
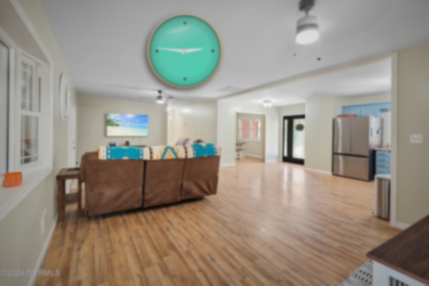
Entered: 2 h 46 min
